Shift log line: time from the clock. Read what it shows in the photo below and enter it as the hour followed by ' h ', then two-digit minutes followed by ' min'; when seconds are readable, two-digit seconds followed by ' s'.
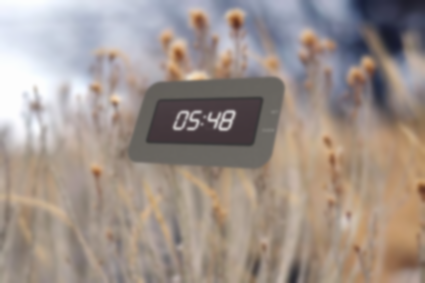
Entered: 5 h 48 min
